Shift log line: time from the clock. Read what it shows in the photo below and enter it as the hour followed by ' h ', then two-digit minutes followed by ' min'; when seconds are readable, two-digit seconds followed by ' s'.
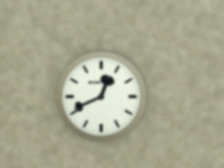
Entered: 12 h 41 min
